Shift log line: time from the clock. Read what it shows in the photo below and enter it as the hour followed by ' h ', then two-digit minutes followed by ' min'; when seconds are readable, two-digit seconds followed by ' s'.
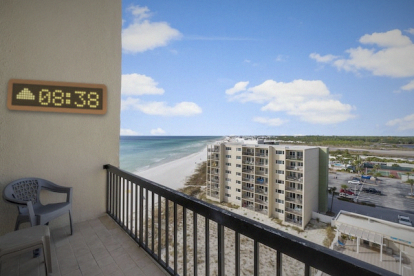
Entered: 8 h 38 min
